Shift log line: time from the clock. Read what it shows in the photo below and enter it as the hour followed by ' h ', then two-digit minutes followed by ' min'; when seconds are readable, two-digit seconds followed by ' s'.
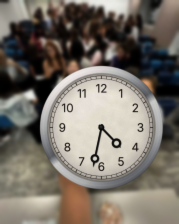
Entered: 4 h 32 min
